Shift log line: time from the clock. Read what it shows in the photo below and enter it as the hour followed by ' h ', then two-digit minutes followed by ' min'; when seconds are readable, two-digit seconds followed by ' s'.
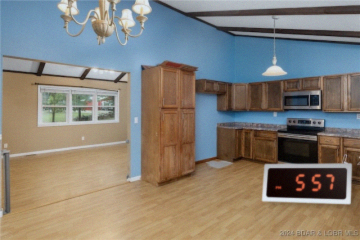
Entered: 5 h 57 min
